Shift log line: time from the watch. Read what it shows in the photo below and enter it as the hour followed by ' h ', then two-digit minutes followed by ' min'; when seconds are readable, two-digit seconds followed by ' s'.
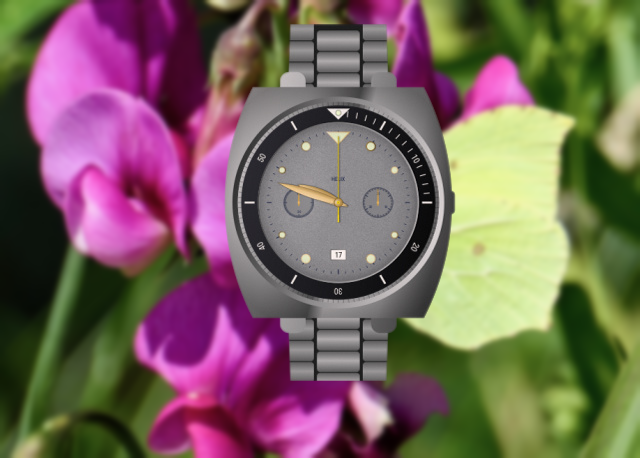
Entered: 9 h 48 min
